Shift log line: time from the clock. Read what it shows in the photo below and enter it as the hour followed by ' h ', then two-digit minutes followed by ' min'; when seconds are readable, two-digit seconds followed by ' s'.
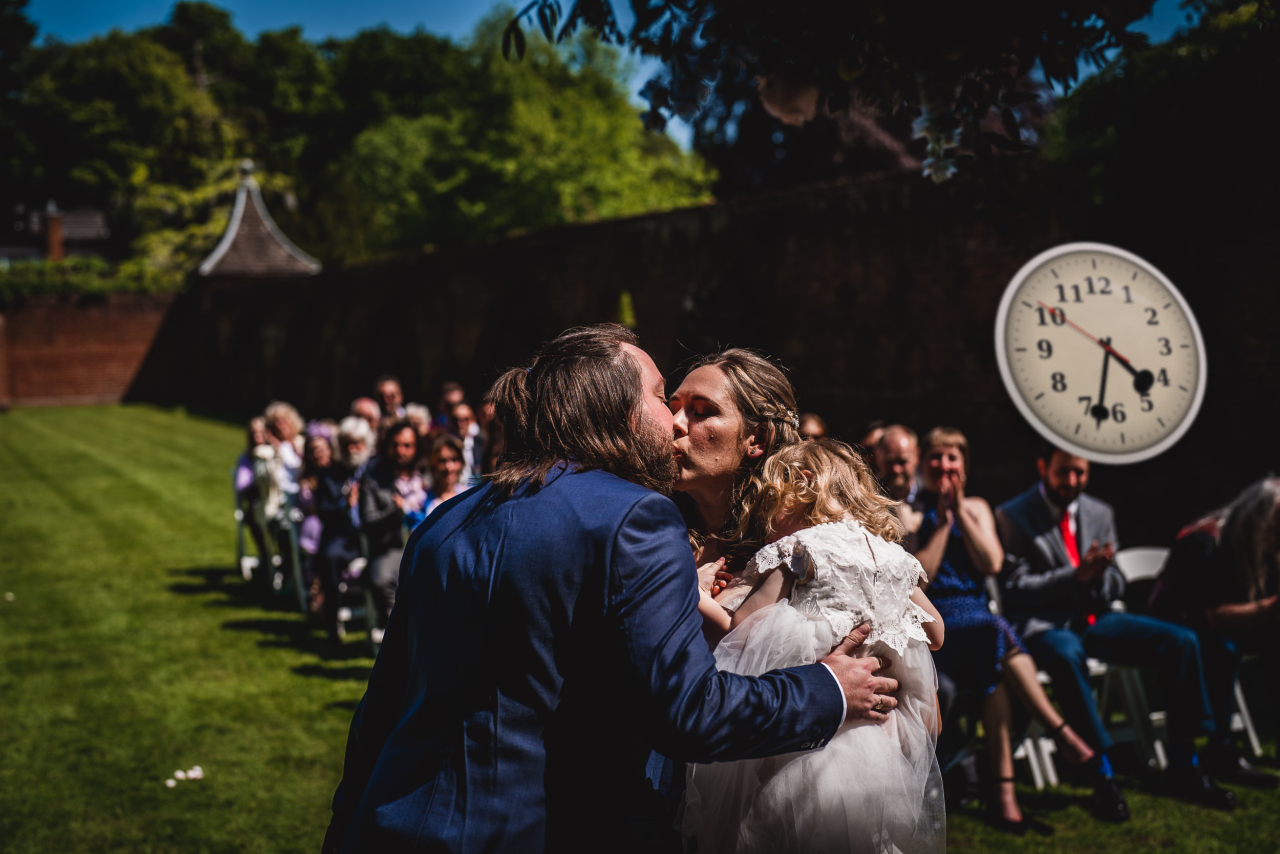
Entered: 4 h 32 min 51 s
